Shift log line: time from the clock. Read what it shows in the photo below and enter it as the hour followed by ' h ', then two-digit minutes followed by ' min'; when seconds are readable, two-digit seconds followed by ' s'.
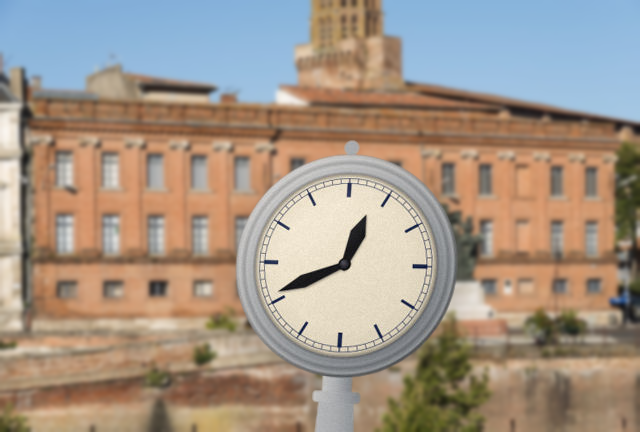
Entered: 12 h 41 min
